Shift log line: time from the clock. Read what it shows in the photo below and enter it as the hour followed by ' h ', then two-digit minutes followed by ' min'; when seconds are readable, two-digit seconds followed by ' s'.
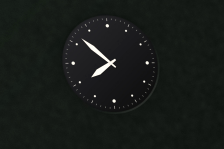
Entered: 7 h 52 min
